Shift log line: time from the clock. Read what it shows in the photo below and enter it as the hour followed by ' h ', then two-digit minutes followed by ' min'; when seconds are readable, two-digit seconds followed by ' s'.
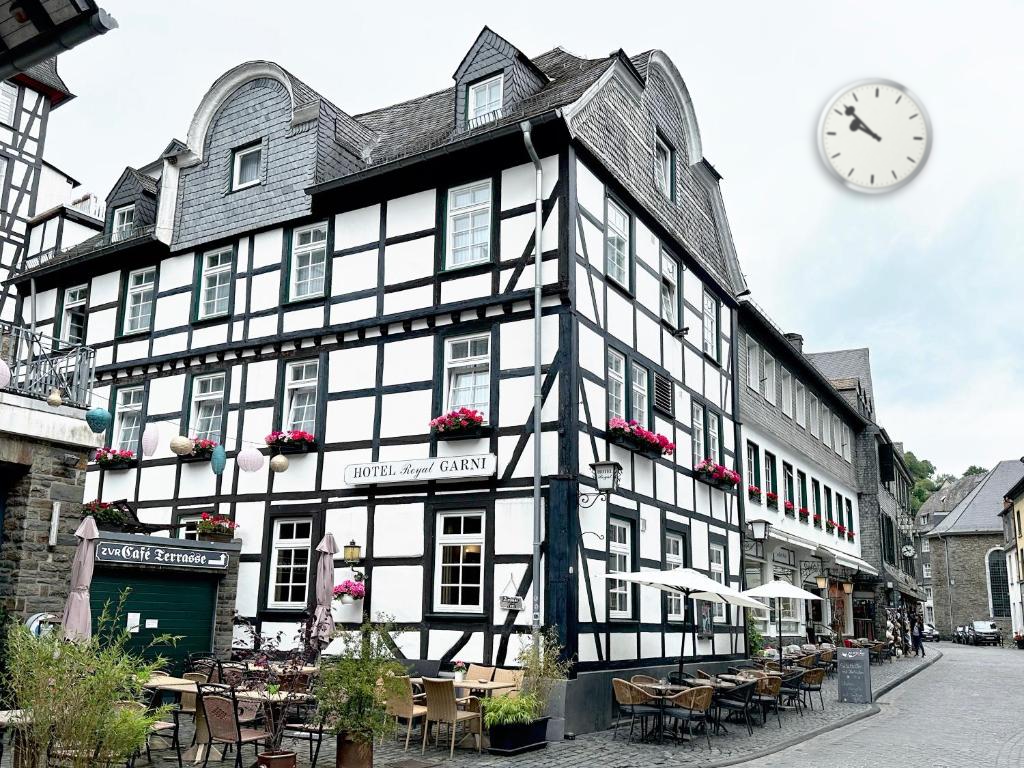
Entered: 9 h 52 min
